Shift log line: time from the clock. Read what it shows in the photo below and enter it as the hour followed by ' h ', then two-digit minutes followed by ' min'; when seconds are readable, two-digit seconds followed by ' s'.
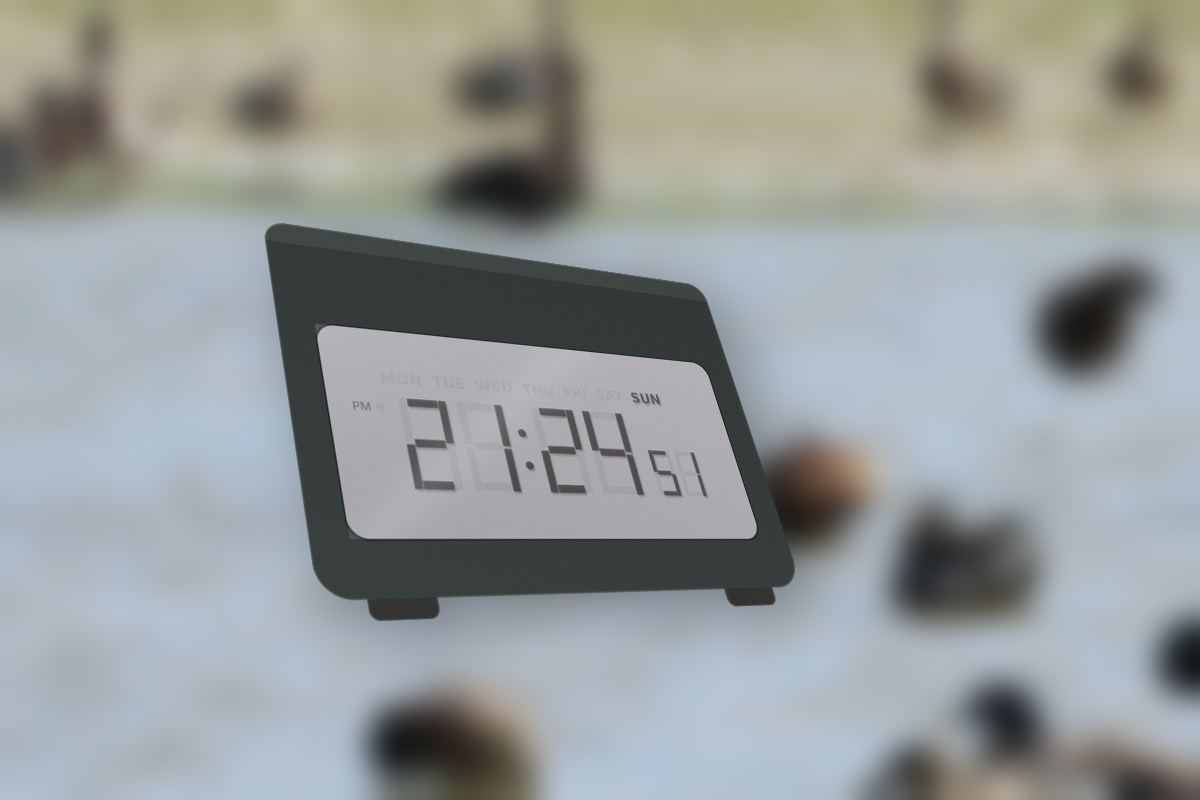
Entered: 21 h 24 min 51 s
